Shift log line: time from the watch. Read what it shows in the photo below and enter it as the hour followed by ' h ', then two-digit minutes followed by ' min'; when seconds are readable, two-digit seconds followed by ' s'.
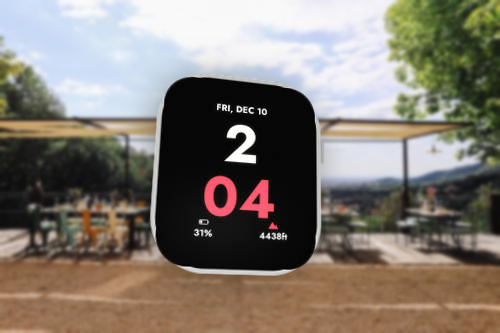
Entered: 2 h 04 min
